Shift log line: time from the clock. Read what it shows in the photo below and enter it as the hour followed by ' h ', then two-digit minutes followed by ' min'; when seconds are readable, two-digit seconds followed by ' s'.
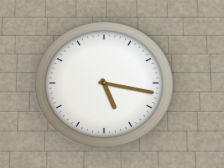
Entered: 5 h 17 min
